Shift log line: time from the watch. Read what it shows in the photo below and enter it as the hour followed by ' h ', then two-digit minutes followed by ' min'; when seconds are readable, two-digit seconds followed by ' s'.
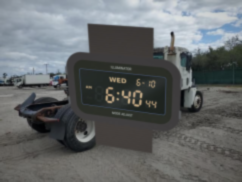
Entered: 6 h 40 min
